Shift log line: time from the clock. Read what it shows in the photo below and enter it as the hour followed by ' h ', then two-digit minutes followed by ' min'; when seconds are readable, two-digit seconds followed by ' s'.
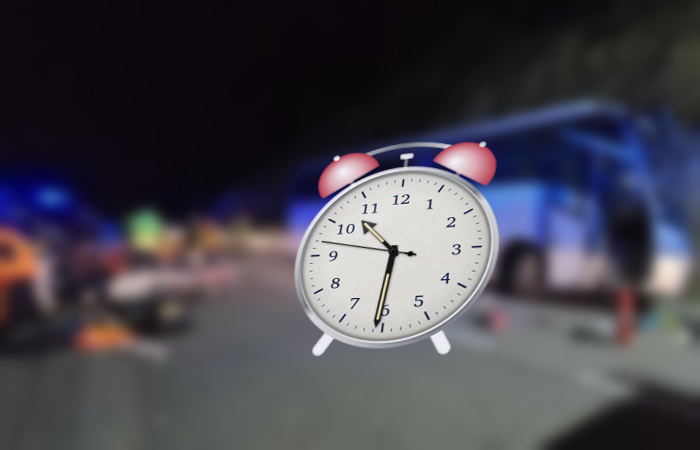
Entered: 10 h 30 min 47 s
